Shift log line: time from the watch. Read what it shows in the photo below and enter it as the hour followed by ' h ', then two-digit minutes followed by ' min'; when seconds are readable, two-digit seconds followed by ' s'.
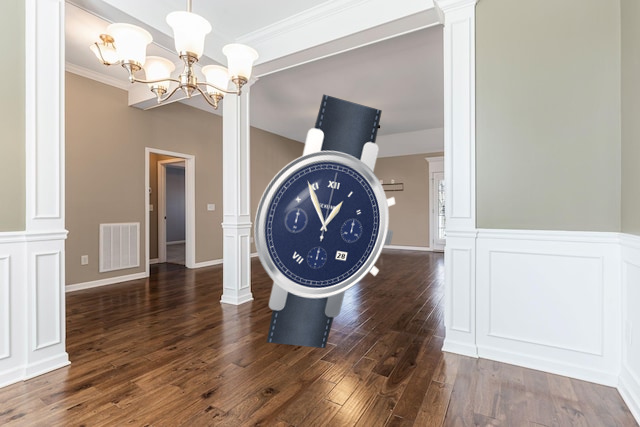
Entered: 12 h 54 min
